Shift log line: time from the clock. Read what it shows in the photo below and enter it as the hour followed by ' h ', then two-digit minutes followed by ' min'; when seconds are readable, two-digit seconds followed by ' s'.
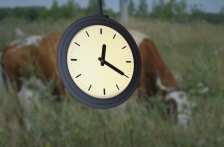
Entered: 12 h 20 min
